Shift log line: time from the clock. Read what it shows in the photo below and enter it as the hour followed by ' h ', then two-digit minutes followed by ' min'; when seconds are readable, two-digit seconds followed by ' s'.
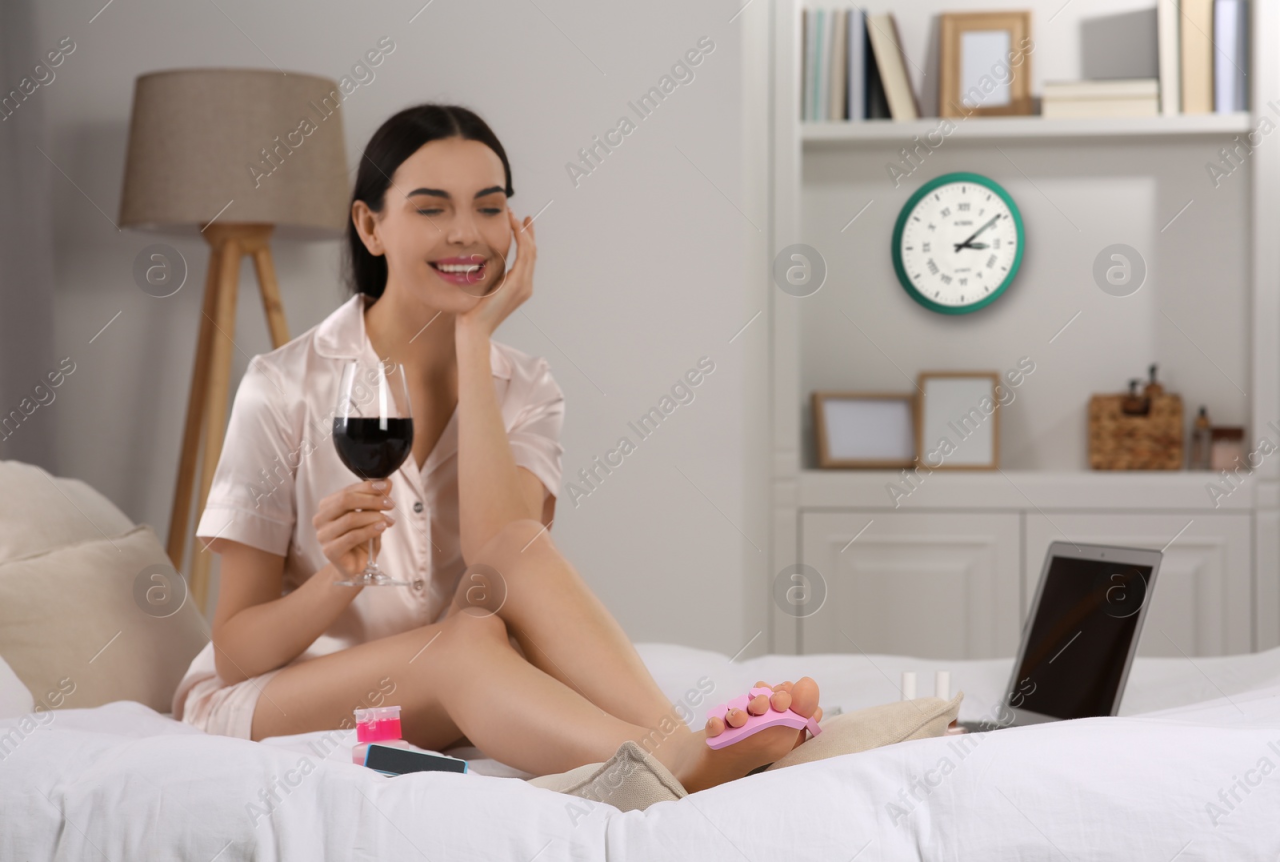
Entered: 3 h 09 min
